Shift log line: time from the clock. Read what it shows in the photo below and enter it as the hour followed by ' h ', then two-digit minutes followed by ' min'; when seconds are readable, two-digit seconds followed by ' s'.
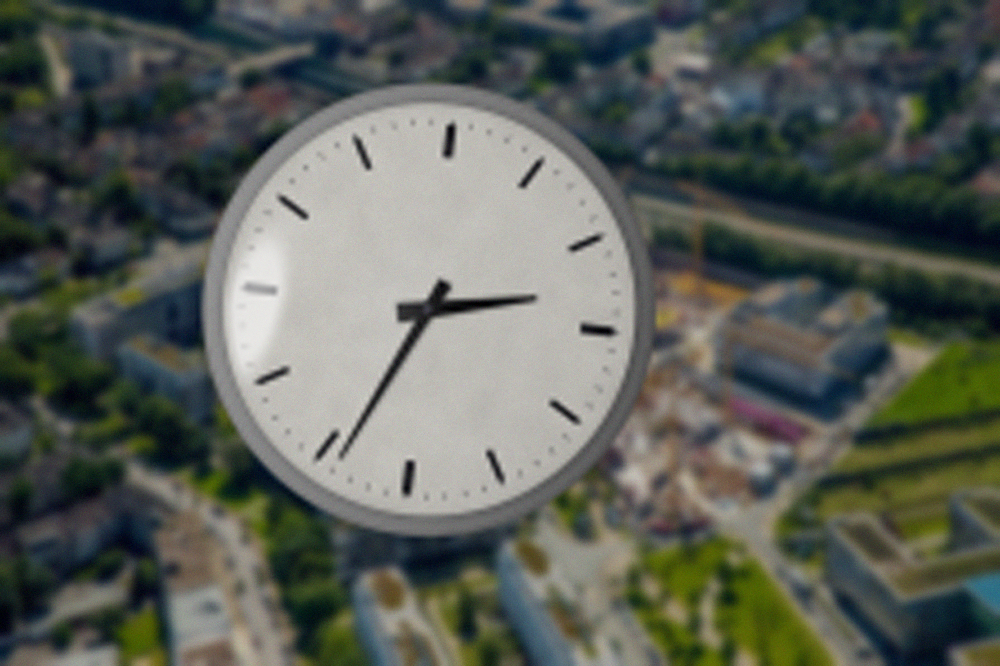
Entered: 2 h 34 min
